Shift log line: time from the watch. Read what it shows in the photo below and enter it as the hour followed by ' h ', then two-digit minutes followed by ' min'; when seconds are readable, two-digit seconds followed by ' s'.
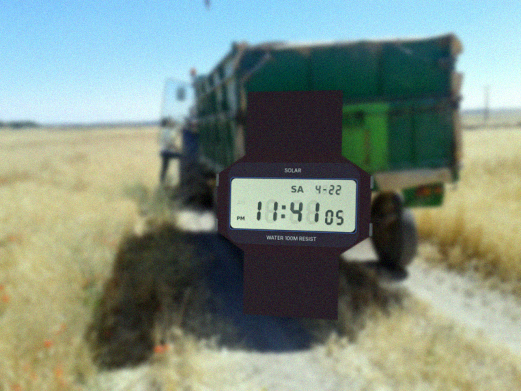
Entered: 11 h 41 min 05 s
